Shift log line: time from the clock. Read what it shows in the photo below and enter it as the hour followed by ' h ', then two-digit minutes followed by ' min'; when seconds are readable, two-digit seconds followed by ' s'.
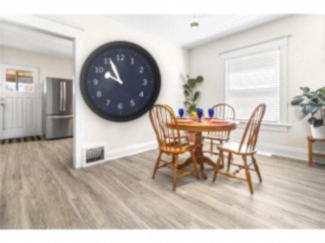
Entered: 9 h 56 min
